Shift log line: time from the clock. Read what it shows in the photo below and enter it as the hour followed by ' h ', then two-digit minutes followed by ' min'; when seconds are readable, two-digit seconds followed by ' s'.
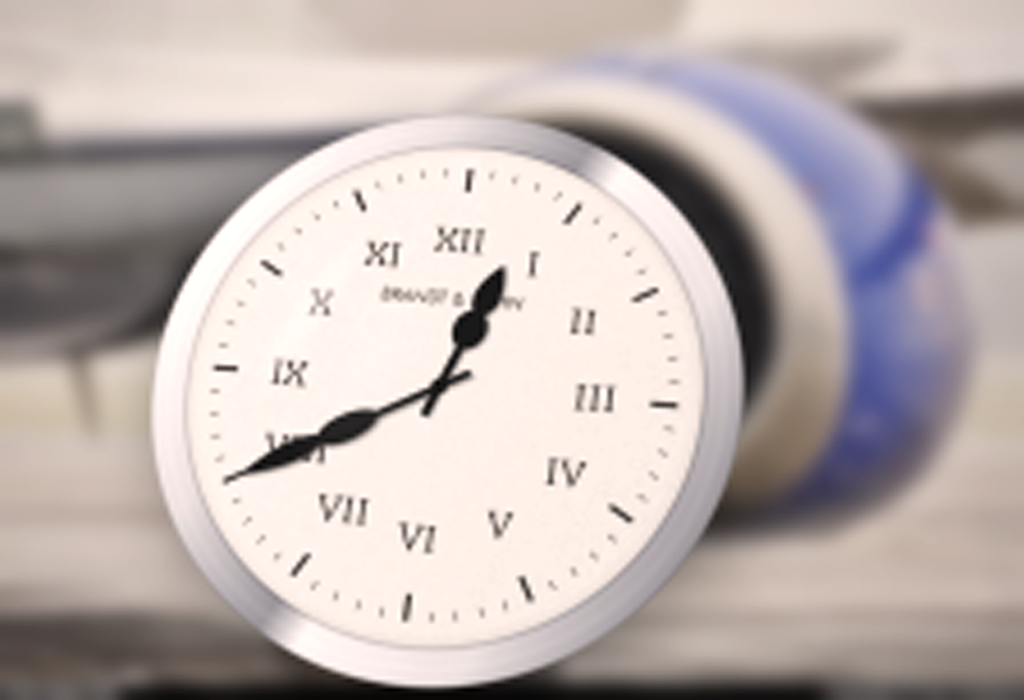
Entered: 12 h 40 min
